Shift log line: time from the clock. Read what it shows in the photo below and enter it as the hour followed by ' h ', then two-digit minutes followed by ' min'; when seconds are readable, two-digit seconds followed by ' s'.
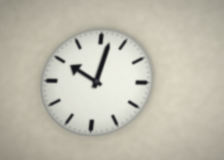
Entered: 10 h 02 min
